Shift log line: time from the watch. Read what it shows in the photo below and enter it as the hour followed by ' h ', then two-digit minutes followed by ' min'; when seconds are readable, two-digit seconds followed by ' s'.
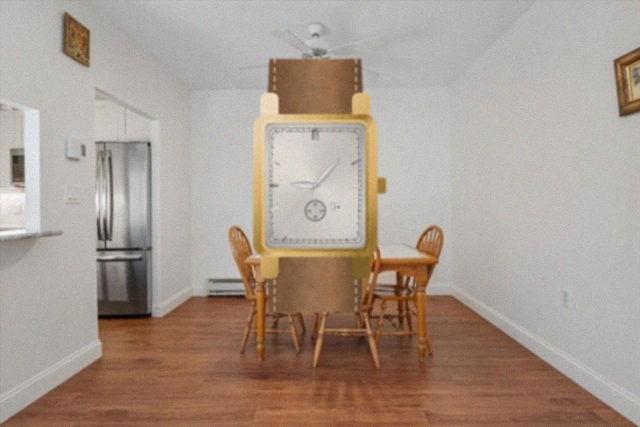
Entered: 9 h 07 min
